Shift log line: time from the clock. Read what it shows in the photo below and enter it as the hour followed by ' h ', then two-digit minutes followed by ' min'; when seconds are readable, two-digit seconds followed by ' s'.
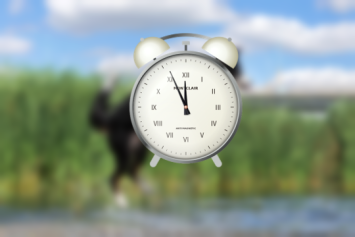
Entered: 11 h 56 min
